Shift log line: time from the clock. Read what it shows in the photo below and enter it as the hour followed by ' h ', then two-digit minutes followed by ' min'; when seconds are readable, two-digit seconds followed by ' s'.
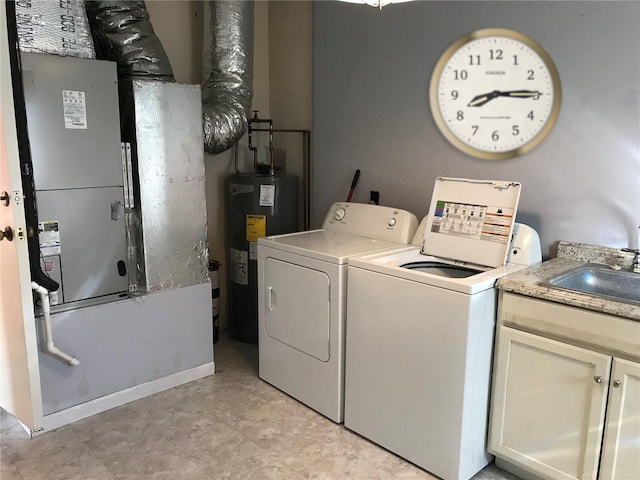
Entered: 8 h 15 min
